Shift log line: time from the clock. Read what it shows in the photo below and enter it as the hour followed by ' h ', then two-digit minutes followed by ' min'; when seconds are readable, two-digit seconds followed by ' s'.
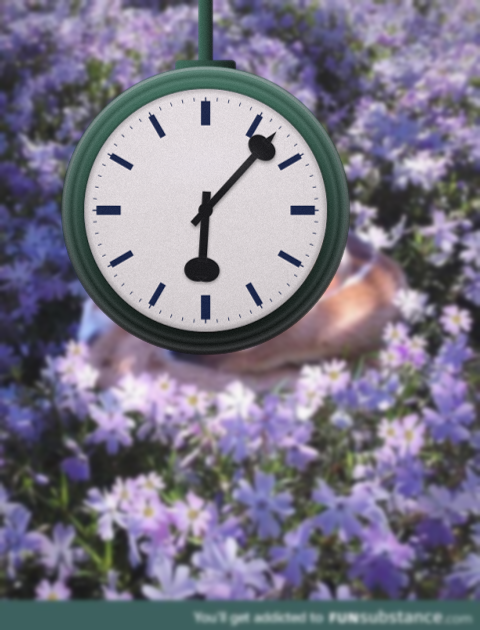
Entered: 6 h 07 min
